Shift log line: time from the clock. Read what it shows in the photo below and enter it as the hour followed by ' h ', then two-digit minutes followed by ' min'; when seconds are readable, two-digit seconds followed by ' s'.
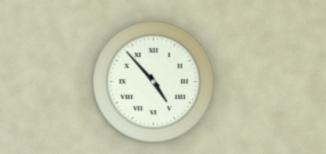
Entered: 4 h 53 min
